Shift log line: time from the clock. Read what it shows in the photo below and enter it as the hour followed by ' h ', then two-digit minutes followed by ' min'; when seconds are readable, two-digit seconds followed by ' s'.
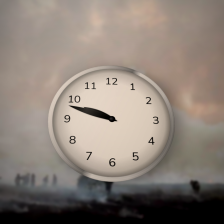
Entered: 9 h 48 min
